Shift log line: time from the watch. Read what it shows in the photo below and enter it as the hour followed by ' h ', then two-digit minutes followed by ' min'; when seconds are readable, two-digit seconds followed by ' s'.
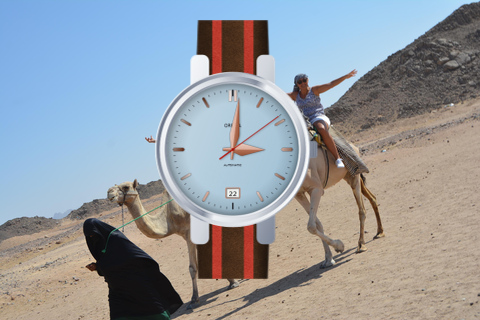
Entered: 3 h 01 min 09 s
